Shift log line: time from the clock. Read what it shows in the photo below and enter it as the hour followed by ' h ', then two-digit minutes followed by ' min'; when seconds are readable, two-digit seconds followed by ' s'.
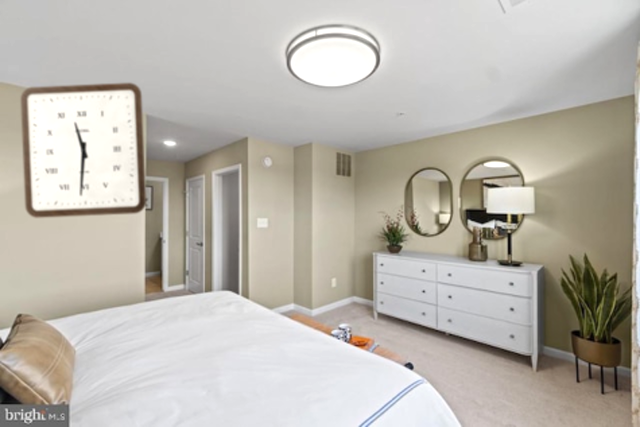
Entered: 11 h 31 min
